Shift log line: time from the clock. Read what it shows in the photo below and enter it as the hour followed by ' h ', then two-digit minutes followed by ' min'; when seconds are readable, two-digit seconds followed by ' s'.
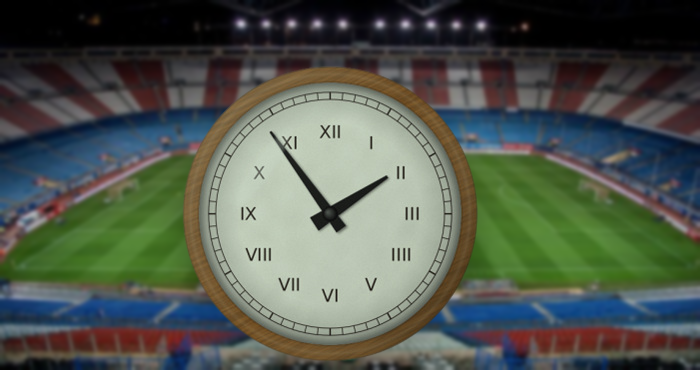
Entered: 1 h 54 min
